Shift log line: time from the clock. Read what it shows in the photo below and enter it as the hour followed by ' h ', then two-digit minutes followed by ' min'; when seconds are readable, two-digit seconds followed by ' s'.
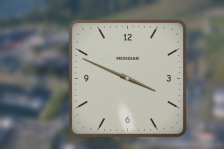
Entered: 3 h 49 min
